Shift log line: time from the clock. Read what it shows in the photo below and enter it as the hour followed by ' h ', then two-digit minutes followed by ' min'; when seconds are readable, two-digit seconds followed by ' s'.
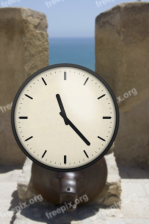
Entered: 11 h 23 min
